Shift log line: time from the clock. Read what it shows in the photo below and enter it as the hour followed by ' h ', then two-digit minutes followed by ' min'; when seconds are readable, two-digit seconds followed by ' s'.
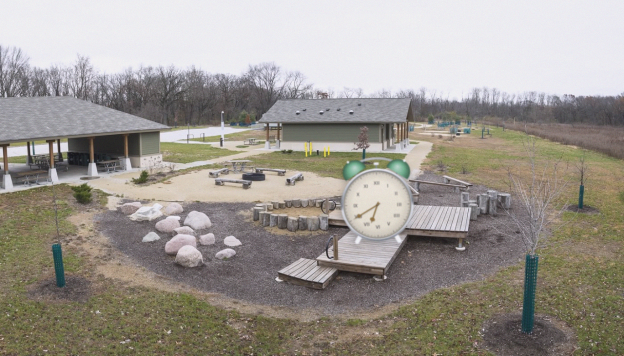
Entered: 6 h 40 min
